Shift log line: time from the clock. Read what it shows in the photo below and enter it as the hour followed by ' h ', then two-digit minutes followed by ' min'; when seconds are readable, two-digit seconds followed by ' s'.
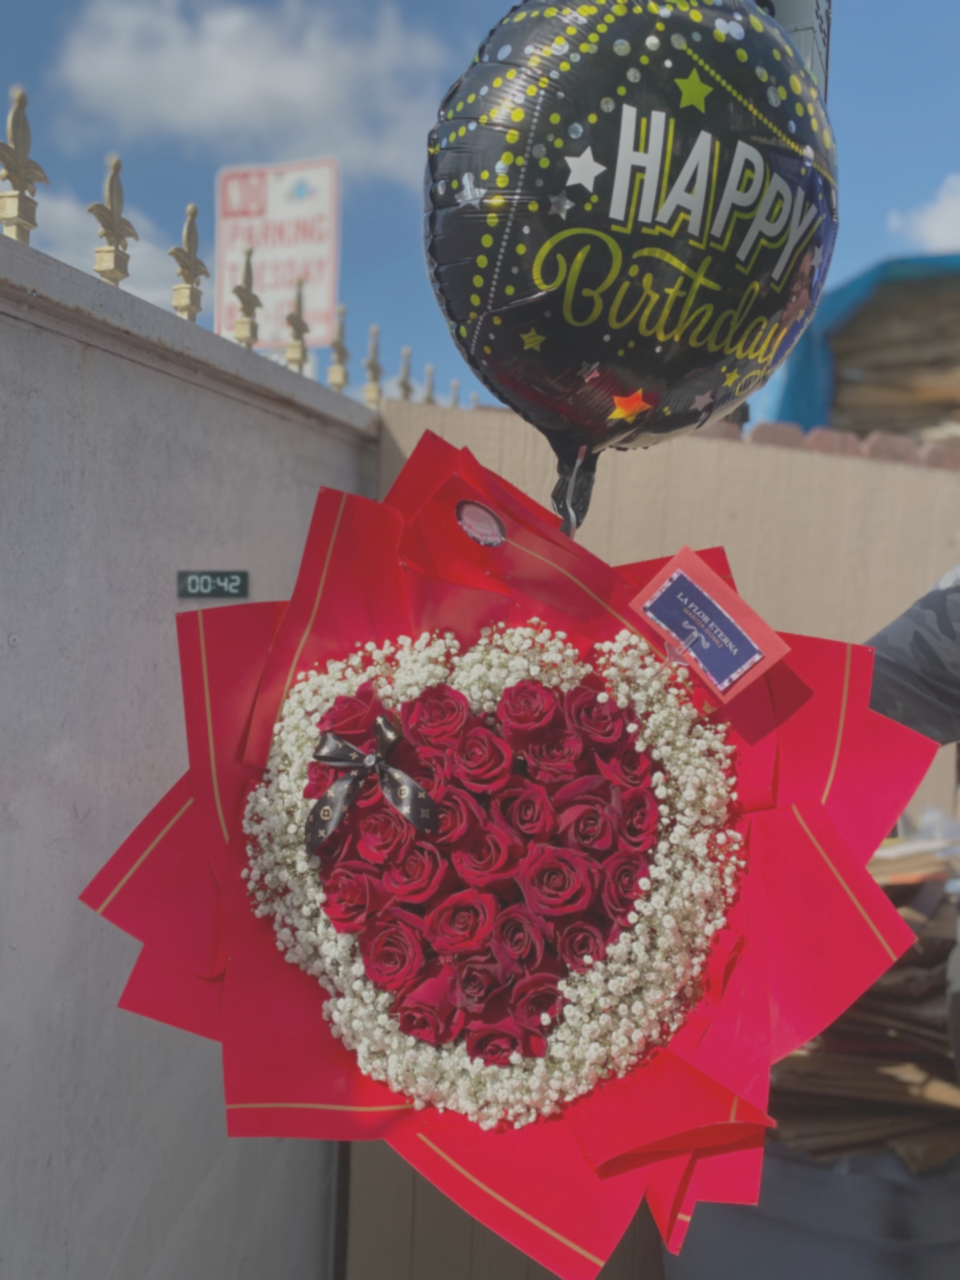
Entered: 0 h 42 min
